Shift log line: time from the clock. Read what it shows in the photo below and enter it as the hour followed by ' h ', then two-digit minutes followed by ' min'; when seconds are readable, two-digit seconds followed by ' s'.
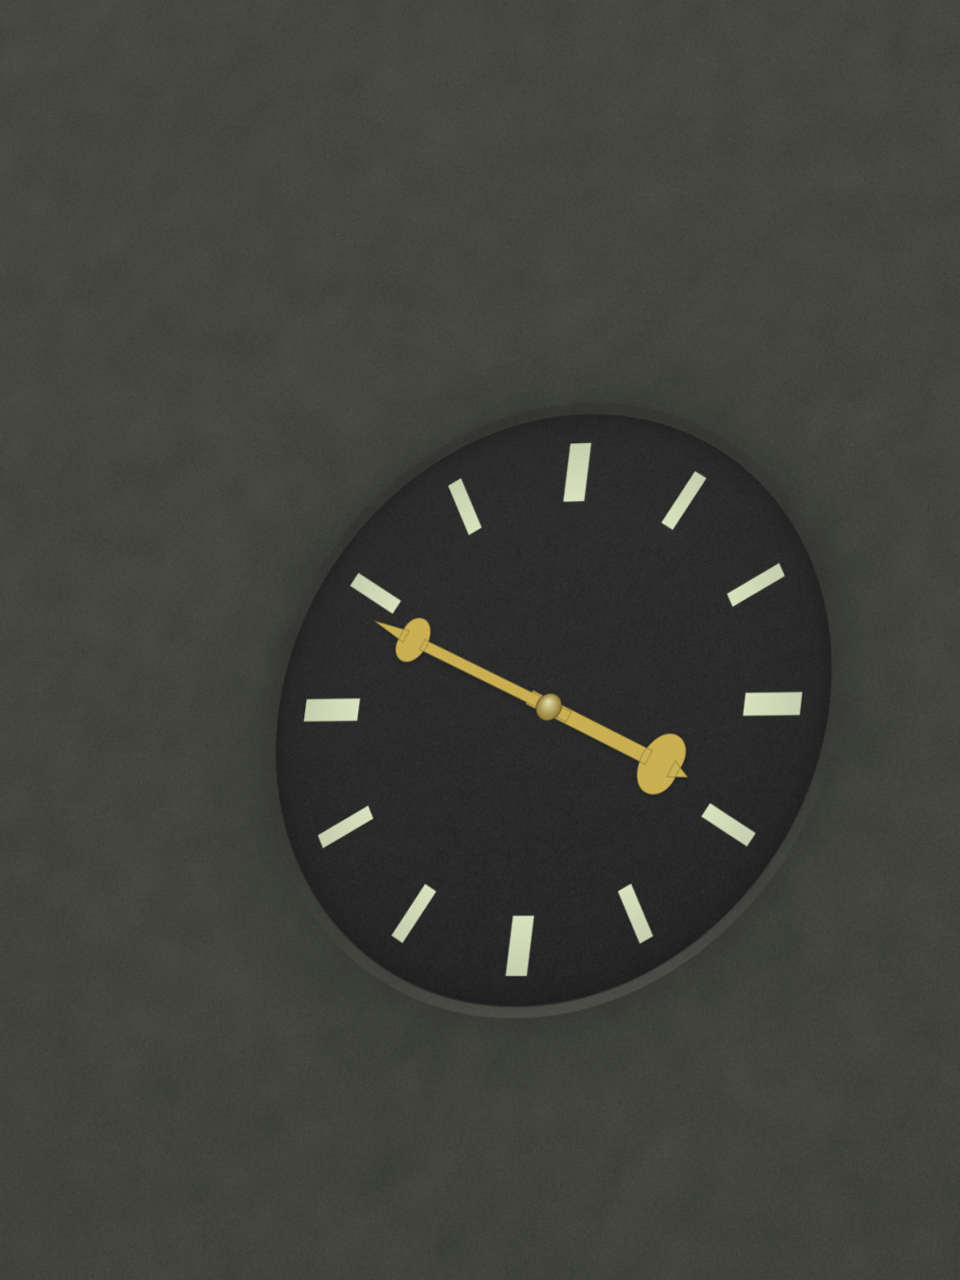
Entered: 3 h 49 min
